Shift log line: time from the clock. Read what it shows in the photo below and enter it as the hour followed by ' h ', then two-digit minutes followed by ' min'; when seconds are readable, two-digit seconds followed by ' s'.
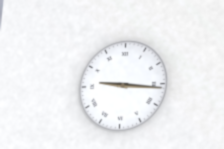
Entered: 9 h 16 min
